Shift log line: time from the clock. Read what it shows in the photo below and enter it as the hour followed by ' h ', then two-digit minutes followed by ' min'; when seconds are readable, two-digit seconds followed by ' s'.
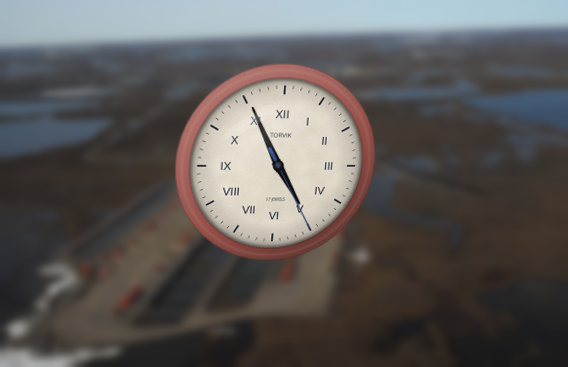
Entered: 4 h 55 min 25 s
